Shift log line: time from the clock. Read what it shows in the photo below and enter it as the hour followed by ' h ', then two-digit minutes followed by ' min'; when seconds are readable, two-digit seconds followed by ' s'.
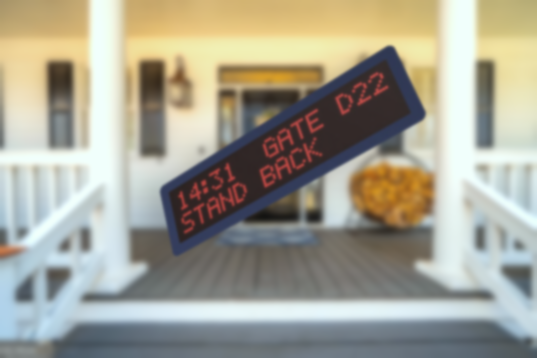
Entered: 14 h 31 min
